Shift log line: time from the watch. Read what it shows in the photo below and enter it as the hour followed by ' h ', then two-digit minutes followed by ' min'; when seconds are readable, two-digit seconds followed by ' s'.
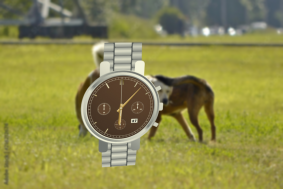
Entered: 6 h 07 min
